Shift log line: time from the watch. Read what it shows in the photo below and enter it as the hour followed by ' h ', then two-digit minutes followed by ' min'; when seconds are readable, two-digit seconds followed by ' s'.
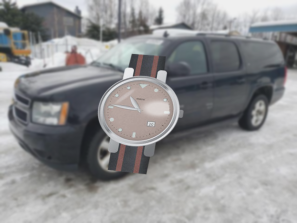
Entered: 10 h 46 min
